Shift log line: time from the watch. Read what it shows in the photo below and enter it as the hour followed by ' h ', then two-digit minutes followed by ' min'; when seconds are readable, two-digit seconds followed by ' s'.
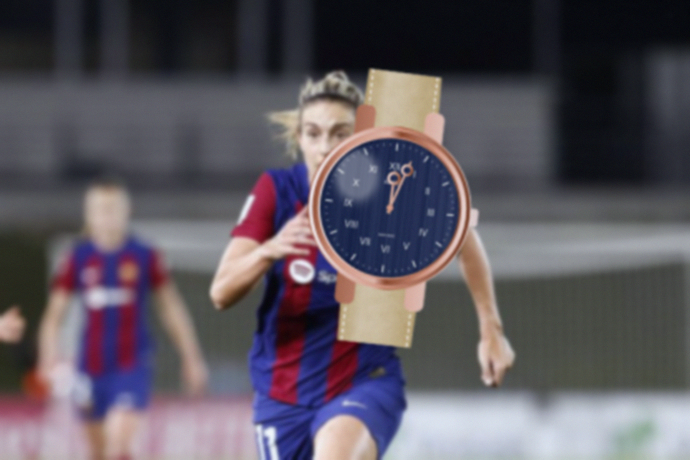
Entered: 12 h 03 min
